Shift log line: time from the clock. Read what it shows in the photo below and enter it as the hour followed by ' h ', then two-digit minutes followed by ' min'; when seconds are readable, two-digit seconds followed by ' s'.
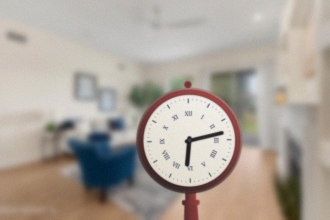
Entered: 6 h 13 min
